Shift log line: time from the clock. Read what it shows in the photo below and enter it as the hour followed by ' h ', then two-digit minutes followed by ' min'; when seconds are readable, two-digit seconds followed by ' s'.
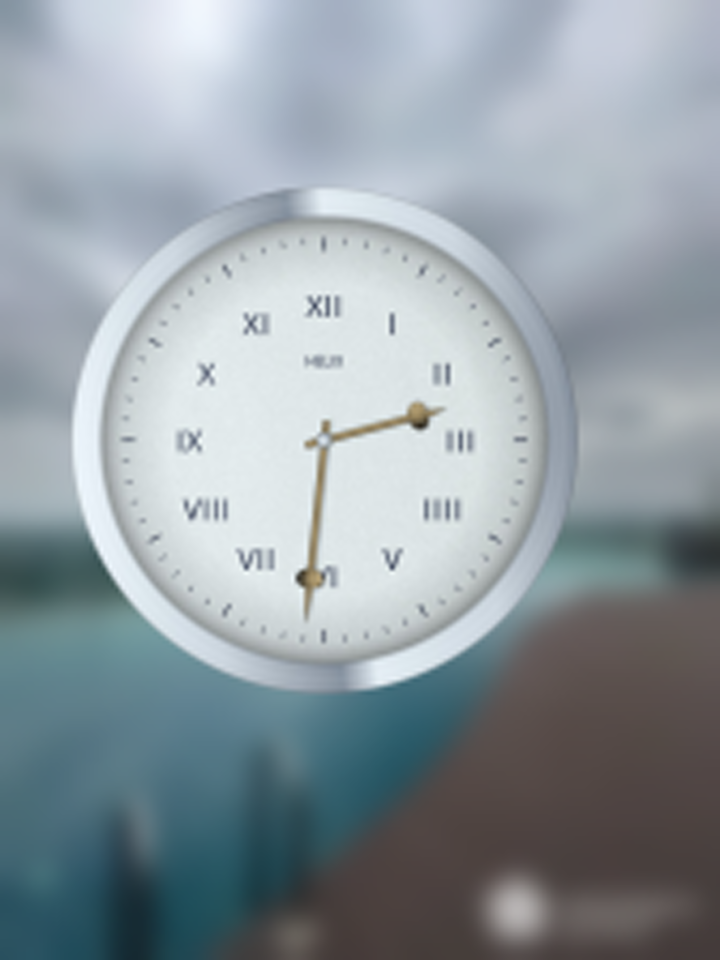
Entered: 2 h 31 min
